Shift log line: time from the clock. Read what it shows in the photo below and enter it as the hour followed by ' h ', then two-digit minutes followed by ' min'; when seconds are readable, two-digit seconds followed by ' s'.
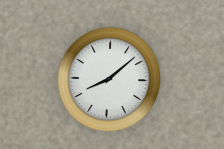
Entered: 8 h 08 min
